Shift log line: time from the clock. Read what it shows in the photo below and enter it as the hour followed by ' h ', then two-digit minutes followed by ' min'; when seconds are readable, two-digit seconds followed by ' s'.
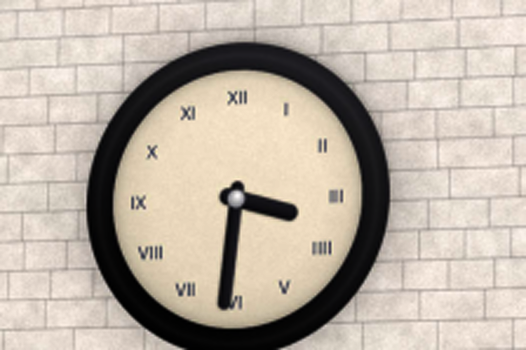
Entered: 3 h 31 min
